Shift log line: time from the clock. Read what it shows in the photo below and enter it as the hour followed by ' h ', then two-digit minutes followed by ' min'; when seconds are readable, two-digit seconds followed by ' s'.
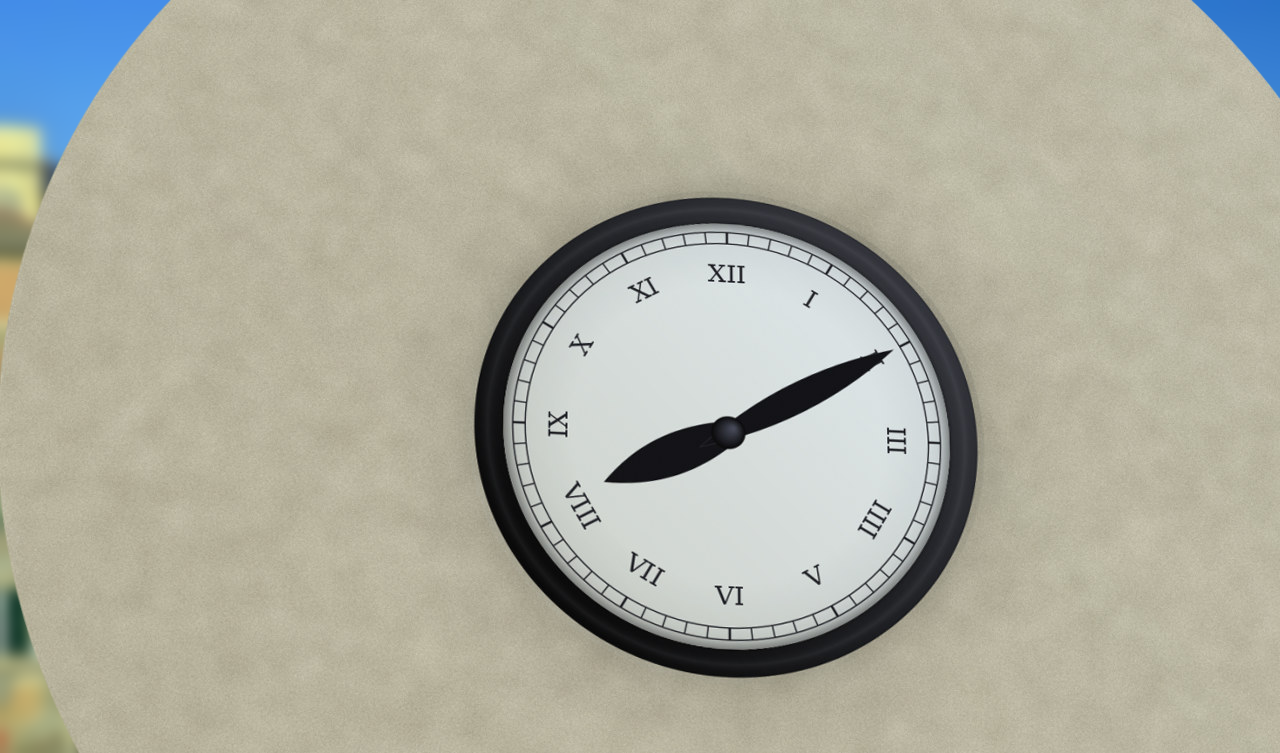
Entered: 8 h 10 min
